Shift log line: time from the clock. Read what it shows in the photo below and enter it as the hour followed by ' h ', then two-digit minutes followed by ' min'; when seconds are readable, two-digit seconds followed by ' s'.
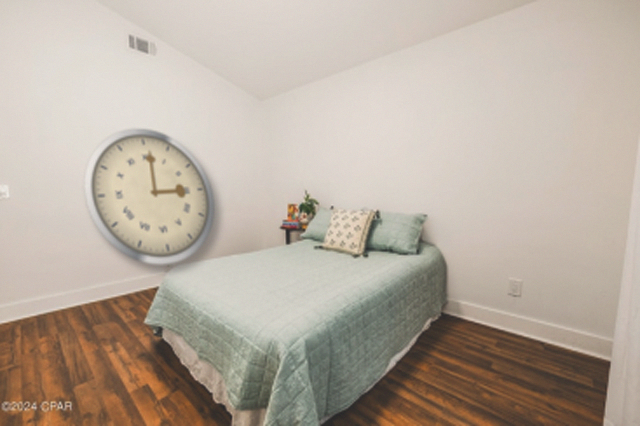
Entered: 3 h 01 min
